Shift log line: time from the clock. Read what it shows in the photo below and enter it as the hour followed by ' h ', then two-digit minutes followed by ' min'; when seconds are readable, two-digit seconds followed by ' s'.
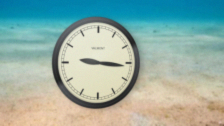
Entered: 9 h 16 min
